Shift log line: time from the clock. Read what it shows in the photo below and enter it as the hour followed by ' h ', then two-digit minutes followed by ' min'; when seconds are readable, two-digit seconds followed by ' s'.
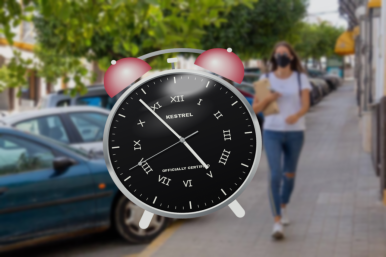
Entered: 4 h 53 min 41 s
